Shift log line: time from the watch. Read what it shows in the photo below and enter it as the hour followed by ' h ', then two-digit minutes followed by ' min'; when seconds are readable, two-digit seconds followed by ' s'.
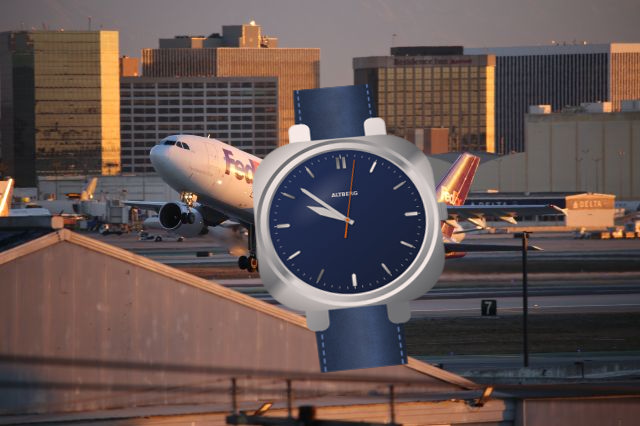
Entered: 9 h 52 min 02 s
